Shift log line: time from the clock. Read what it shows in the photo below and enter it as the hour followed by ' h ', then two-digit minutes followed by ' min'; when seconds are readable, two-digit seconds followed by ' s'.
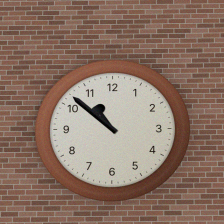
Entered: 10 h 52 min
